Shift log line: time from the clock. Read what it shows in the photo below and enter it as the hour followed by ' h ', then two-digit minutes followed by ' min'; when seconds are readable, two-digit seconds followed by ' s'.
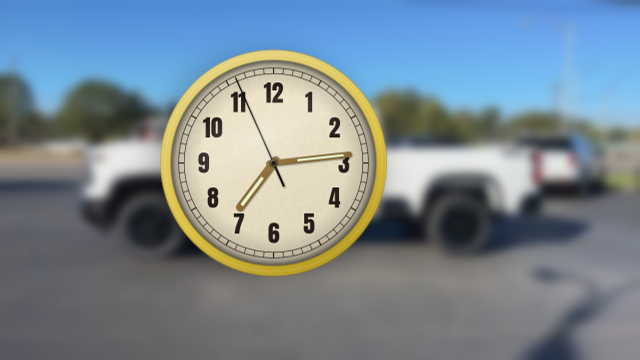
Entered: 7 h 13 min 56 s
